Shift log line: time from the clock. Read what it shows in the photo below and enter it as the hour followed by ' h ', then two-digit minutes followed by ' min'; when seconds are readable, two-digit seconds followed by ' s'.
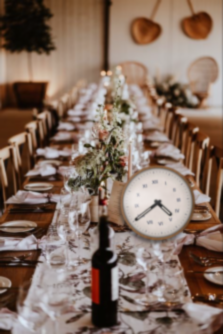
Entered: 4 h 40 min
